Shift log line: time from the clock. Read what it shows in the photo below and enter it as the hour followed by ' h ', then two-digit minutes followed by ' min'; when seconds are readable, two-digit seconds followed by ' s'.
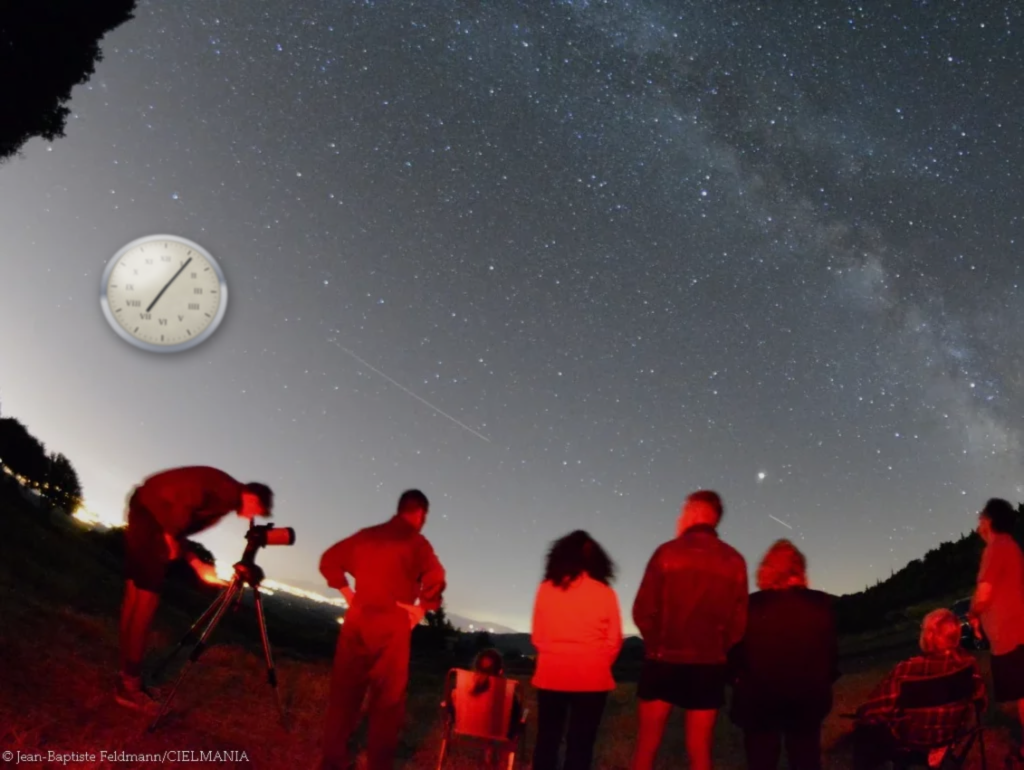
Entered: 7 h 06 min
